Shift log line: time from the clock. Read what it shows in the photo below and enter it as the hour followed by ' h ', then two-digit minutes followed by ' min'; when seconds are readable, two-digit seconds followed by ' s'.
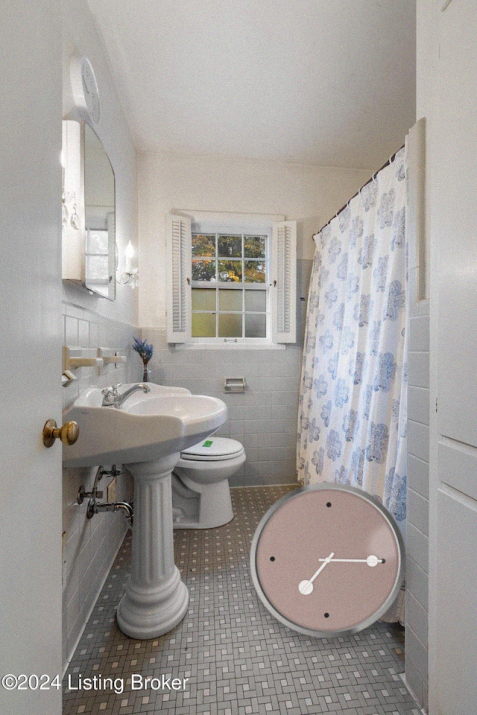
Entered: 7 h 15 min
